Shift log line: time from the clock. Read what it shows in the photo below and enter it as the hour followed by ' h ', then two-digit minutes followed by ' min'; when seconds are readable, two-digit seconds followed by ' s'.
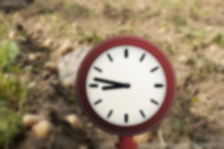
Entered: 8 h 47 min
